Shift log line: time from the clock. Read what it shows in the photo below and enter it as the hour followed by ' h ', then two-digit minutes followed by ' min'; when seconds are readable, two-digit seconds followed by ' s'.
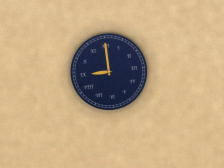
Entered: 9 h 00 min
